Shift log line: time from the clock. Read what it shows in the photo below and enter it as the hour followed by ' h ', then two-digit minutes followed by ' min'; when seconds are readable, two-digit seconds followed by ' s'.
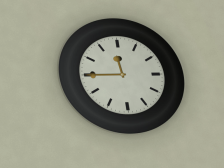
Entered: 11 h 45 min
